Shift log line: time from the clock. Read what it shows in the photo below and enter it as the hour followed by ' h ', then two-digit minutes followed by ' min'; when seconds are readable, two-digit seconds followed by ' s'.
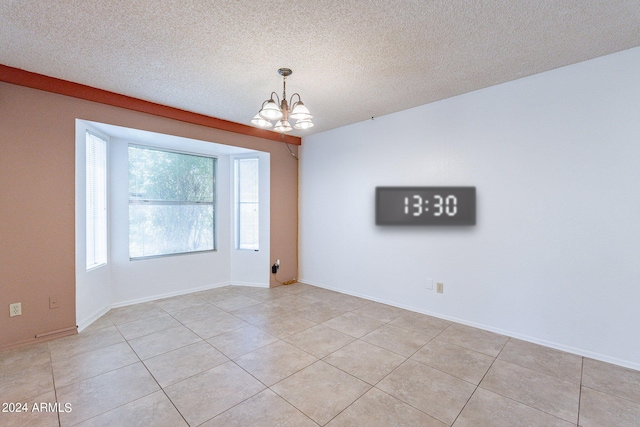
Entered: 13 h 30 min
